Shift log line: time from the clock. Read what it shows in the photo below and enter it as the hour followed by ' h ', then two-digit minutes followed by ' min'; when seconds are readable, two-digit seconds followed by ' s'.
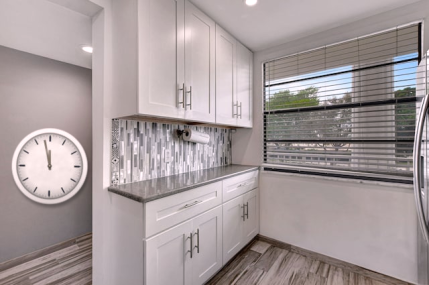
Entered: 11 h 58 min
